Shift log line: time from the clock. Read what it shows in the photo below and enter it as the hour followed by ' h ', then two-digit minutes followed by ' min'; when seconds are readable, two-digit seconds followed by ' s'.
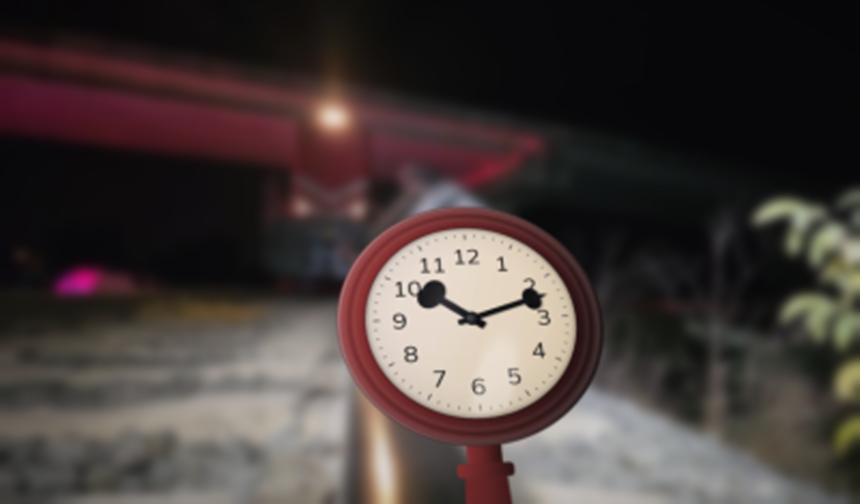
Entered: 10 h 12 min
